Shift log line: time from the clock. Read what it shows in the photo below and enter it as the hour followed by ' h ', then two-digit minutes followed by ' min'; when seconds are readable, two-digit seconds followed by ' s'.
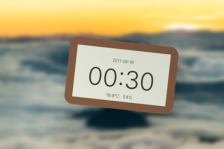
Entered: 0 h 30 min
